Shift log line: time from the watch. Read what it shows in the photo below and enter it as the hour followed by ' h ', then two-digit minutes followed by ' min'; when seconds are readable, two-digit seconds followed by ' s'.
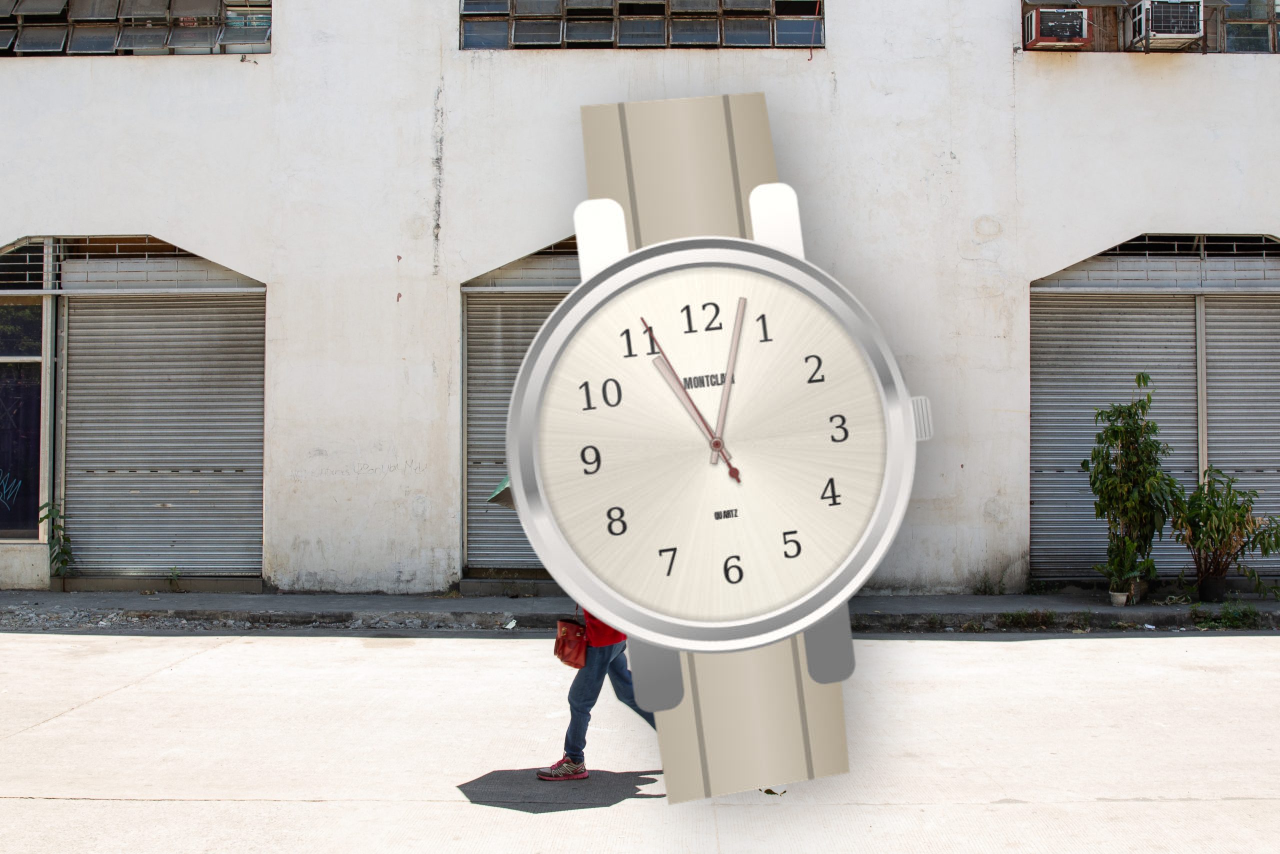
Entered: 11 h 02 min 56 s
